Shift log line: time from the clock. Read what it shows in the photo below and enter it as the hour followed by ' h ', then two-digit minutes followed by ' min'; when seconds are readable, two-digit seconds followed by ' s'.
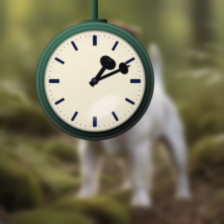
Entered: 1 h 11 min
